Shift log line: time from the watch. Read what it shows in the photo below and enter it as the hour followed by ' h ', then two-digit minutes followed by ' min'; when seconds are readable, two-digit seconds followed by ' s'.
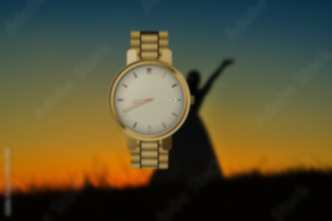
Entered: 8 h 41 min
